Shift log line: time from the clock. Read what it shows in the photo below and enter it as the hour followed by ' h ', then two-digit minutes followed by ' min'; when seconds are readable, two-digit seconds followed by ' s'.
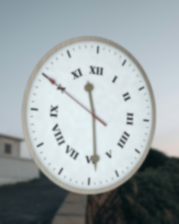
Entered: 11 h 28 min 50 s
